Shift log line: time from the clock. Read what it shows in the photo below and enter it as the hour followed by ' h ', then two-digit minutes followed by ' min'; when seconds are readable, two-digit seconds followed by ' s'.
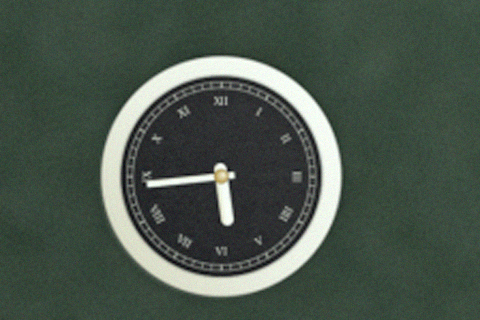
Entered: 5 h 44 min
